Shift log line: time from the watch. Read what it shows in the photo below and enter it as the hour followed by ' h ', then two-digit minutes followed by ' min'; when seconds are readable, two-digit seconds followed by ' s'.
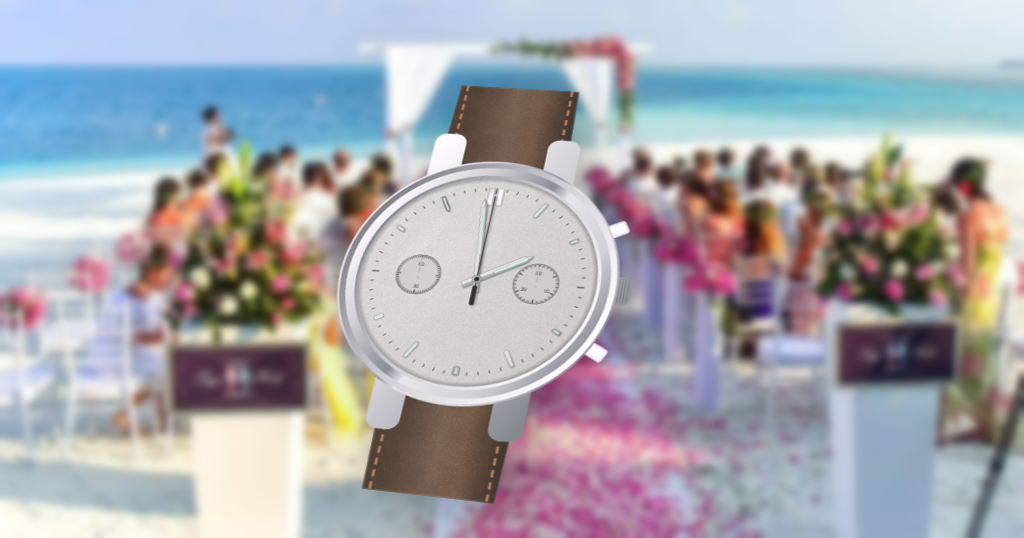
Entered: 1 h 59 min
